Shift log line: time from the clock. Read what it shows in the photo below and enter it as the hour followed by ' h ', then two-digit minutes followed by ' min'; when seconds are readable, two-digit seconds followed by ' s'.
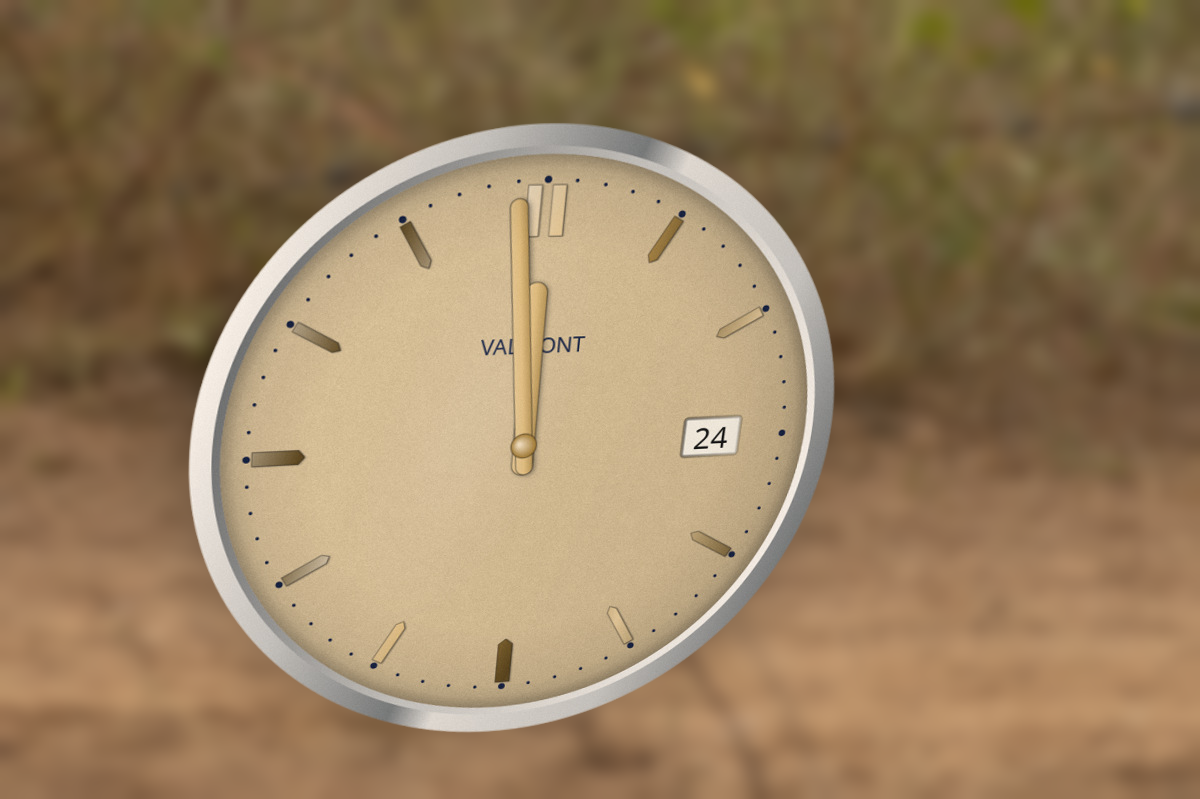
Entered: 11 h 59 min
